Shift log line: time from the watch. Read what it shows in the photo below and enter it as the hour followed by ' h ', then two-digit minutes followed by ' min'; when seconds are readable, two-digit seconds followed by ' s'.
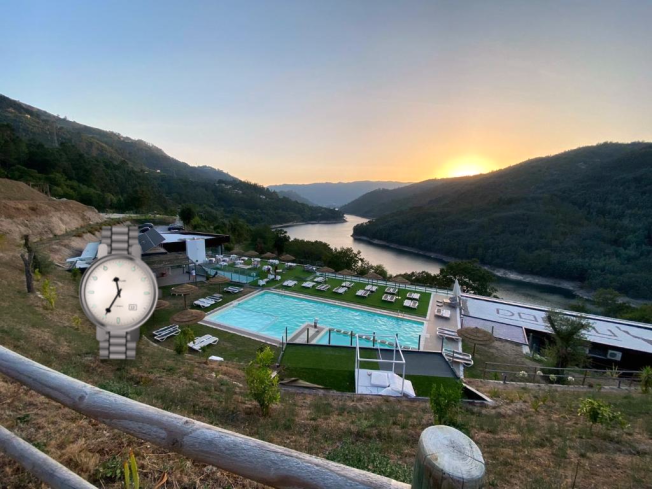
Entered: 11 h 35 min
